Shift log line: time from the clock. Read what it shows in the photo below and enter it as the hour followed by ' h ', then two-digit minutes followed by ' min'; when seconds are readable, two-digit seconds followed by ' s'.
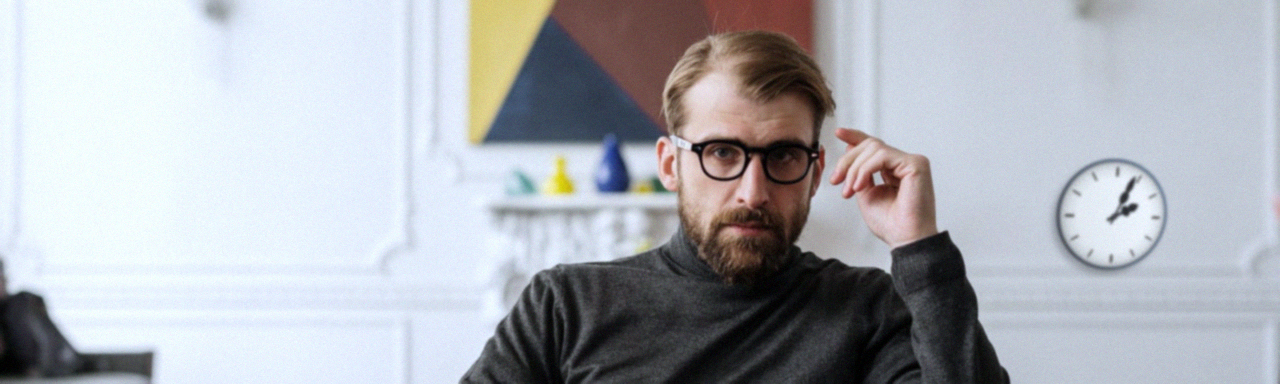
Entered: 2 h 04 min
